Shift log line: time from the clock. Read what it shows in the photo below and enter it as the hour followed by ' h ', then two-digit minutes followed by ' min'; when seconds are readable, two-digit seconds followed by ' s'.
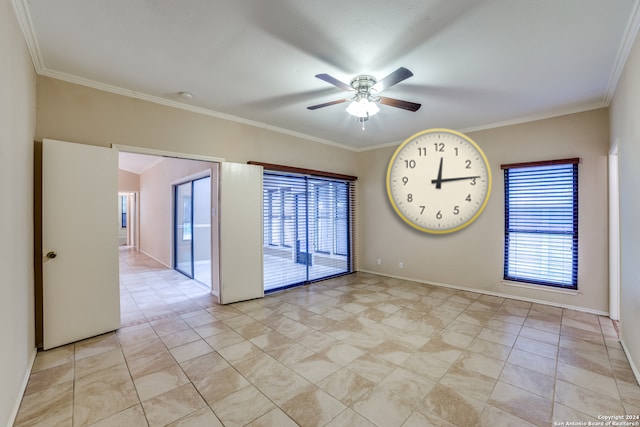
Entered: 12 h 14 min
